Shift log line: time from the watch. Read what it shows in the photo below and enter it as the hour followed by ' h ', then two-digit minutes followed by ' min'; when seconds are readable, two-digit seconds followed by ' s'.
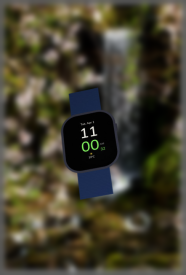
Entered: 11 h 00 min
